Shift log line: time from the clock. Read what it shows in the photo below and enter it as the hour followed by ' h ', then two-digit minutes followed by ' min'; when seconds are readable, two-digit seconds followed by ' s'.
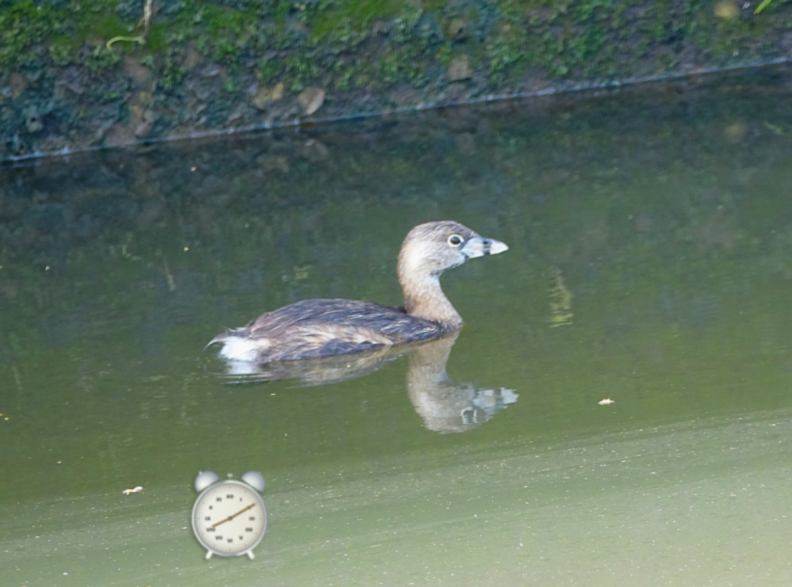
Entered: 8 h 10 min
